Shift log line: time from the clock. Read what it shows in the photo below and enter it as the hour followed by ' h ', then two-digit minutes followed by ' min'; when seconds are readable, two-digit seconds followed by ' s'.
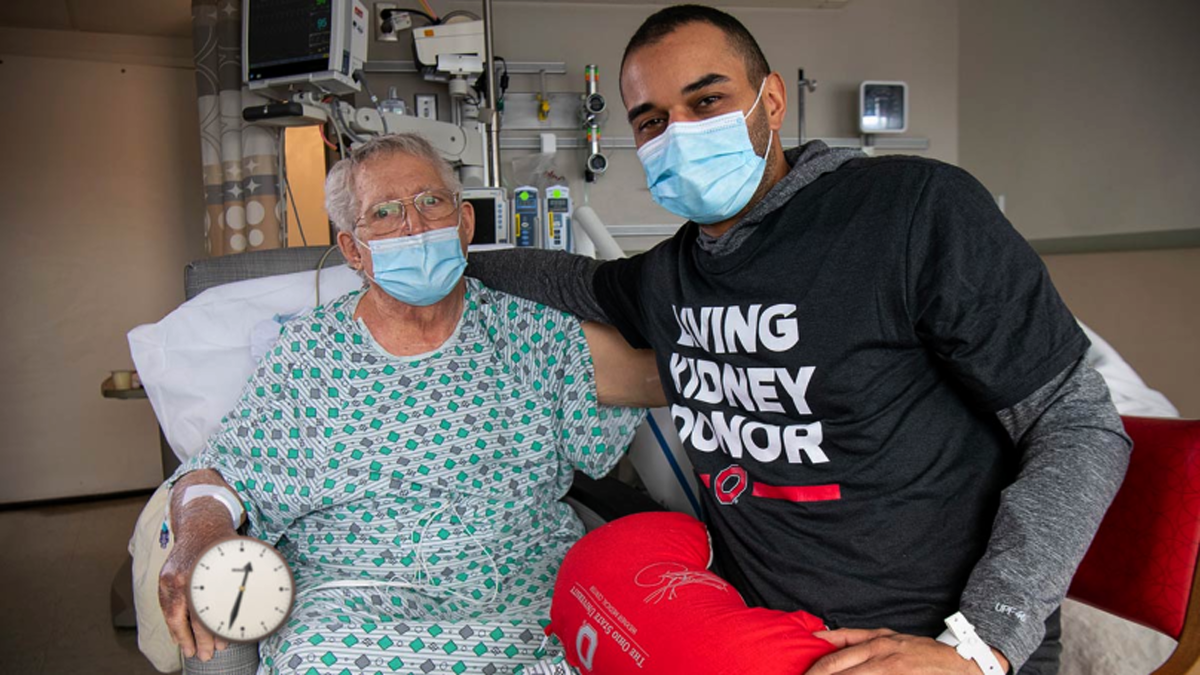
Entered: 12 h 33 min
